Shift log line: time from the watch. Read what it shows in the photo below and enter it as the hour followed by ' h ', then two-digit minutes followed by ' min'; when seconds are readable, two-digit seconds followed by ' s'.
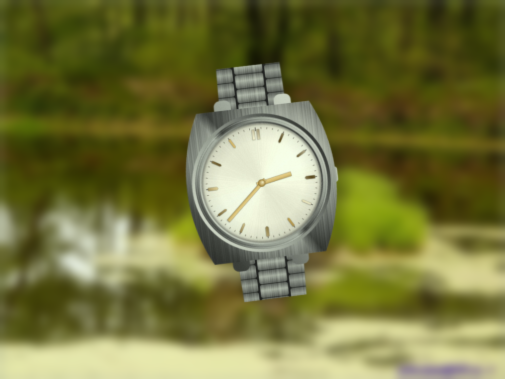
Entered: 2 h 38 min
